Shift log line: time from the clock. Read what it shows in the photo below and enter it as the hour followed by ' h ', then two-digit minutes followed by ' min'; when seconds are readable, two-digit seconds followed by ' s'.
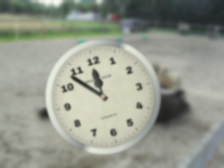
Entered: 11 h 53 min
